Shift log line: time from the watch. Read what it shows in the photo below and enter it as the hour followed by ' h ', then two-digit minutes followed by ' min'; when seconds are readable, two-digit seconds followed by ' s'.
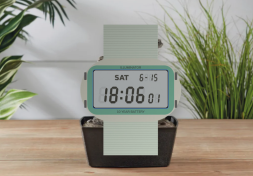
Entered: 18 h 06 min 01 s
